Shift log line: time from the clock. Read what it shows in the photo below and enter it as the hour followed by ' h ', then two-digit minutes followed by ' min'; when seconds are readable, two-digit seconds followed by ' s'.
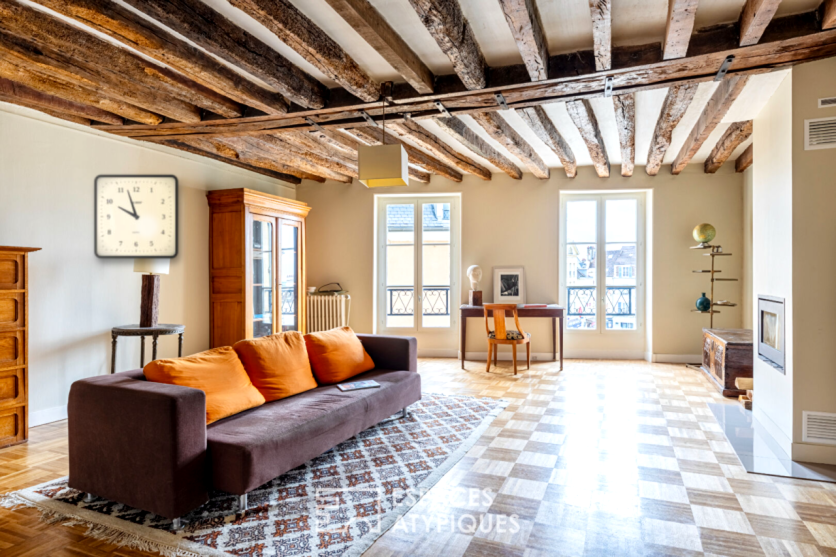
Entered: 9 h 57 min
